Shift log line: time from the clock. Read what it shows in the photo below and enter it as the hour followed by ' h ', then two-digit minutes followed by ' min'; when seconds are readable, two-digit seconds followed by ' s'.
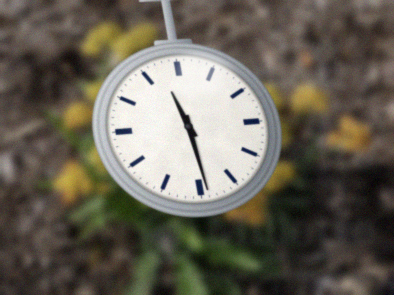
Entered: 11 h 29 min
